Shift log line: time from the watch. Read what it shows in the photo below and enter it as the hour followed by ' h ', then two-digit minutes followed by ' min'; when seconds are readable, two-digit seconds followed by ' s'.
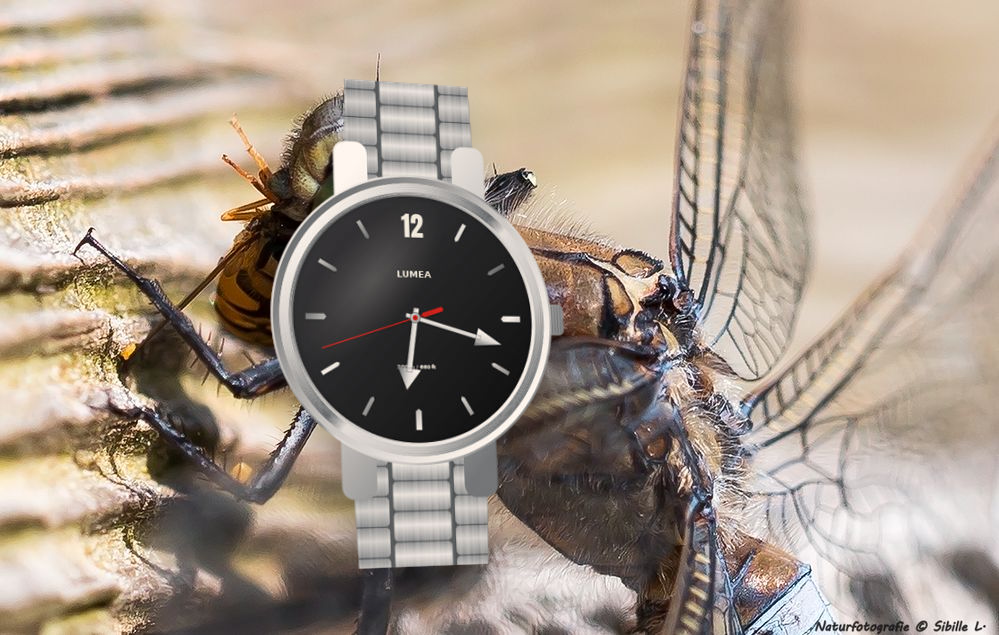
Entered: 6 h 17 min 42 s
